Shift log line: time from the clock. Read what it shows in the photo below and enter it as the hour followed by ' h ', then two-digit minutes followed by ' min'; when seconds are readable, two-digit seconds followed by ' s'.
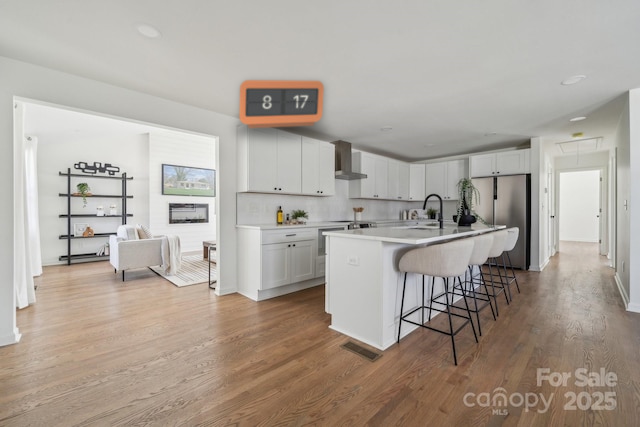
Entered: 8 h 17 min
